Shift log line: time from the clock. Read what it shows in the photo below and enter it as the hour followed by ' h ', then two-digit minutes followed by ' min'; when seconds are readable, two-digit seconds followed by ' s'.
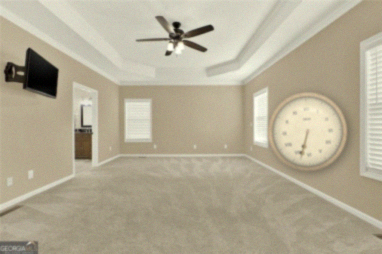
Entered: 6 h 33 min
